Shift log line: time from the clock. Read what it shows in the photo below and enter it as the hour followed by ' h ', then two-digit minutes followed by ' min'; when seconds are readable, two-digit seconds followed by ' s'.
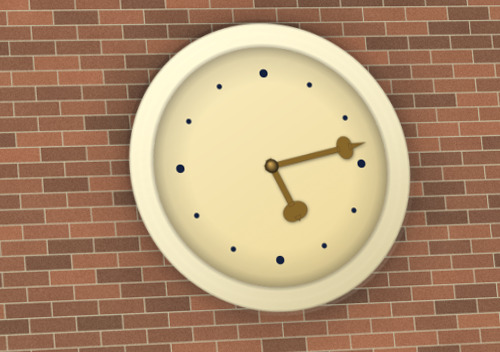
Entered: 5 h 13 min
